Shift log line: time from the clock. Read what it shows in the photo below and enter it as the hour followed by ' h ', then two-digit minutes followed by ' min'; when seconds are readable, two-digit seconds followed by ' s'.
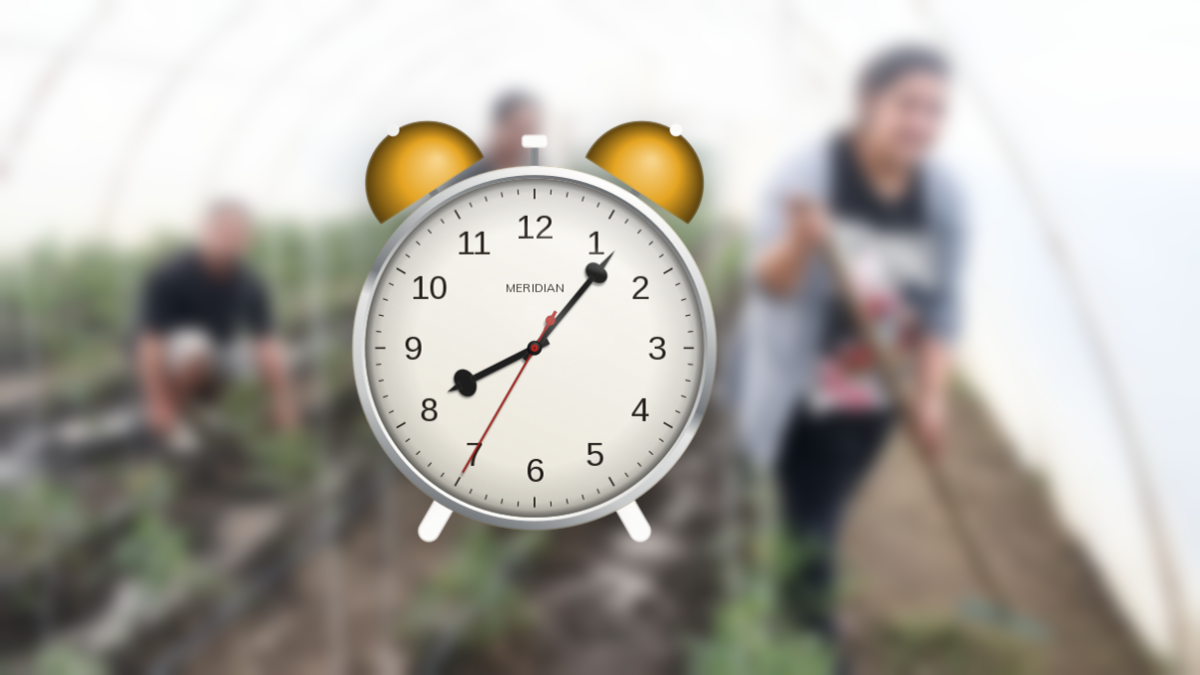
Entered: 8 h 06 min 35 s
